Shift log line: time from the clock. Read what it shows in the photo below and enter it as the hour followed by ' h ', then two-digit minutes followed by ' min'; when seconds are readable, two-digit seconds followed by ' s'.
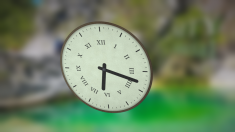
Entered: 6 h 18 min
